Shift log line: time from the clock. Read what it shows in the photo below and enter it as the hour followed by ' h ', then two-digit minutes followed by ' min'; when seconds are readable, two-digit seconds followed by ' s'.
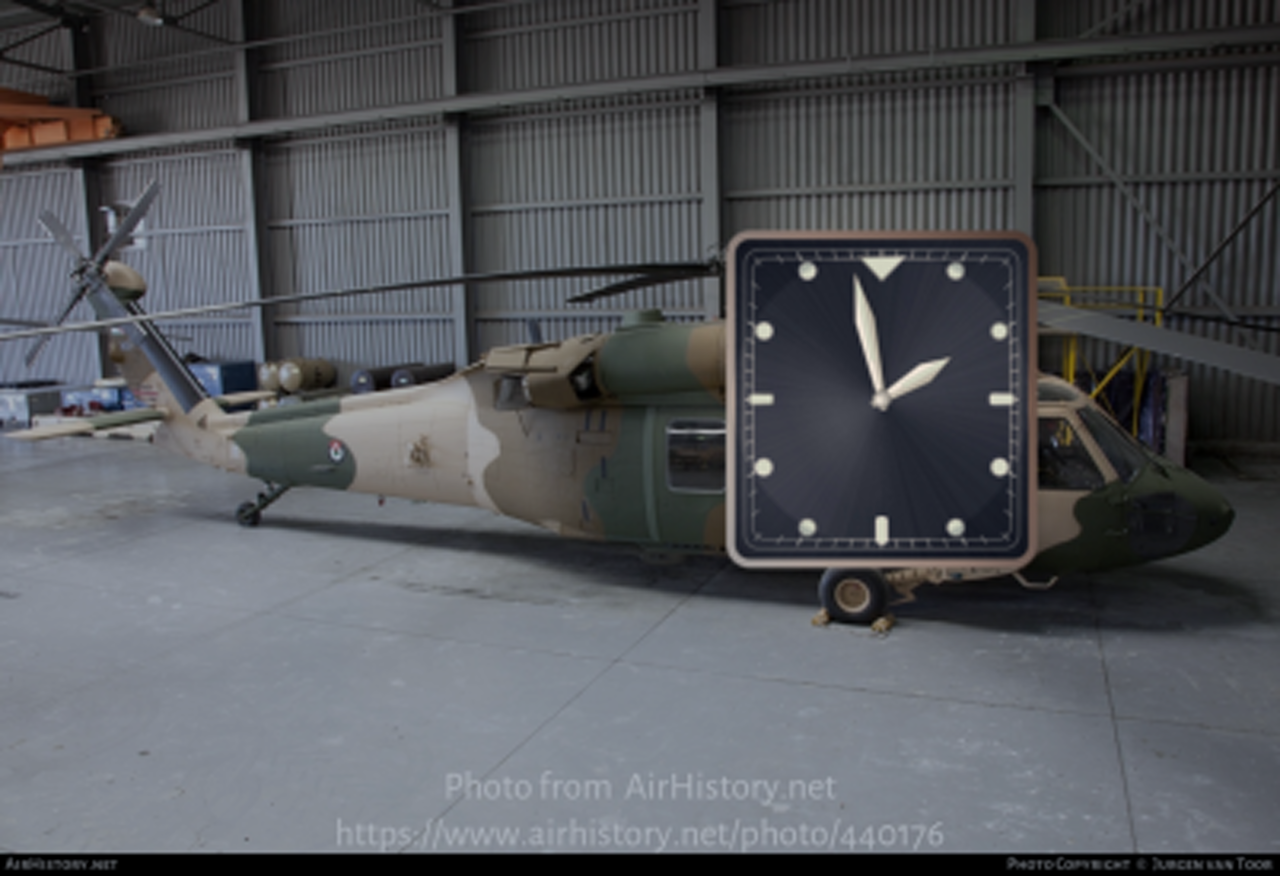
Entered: 1 h 58 min
